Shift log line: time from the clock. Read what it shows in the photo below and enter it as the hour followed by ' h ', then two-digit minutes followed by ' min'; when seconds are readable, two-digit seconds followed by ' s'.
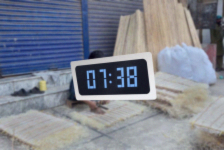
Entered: 7 h 38 min
